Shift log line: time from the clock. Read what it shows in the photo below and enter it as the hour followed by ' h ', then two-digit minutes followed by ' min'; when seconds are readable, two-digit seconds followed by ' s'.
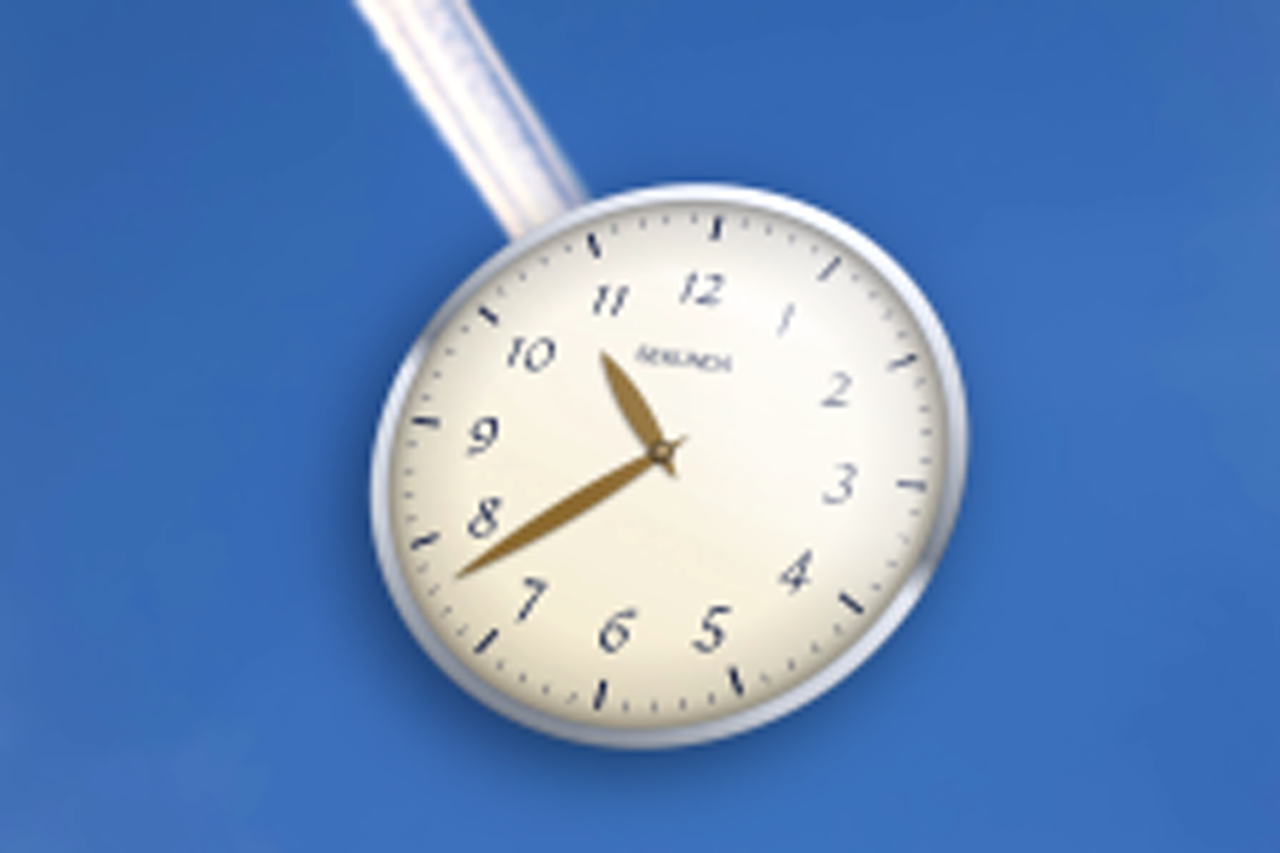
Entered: 10 h 38 min
